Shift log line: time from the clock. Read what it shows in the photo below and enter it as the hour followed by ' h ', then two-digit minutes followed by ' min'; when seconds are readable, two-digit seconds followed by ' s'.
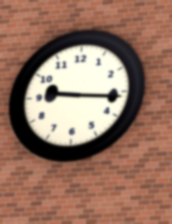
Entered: 9 h 16 min
